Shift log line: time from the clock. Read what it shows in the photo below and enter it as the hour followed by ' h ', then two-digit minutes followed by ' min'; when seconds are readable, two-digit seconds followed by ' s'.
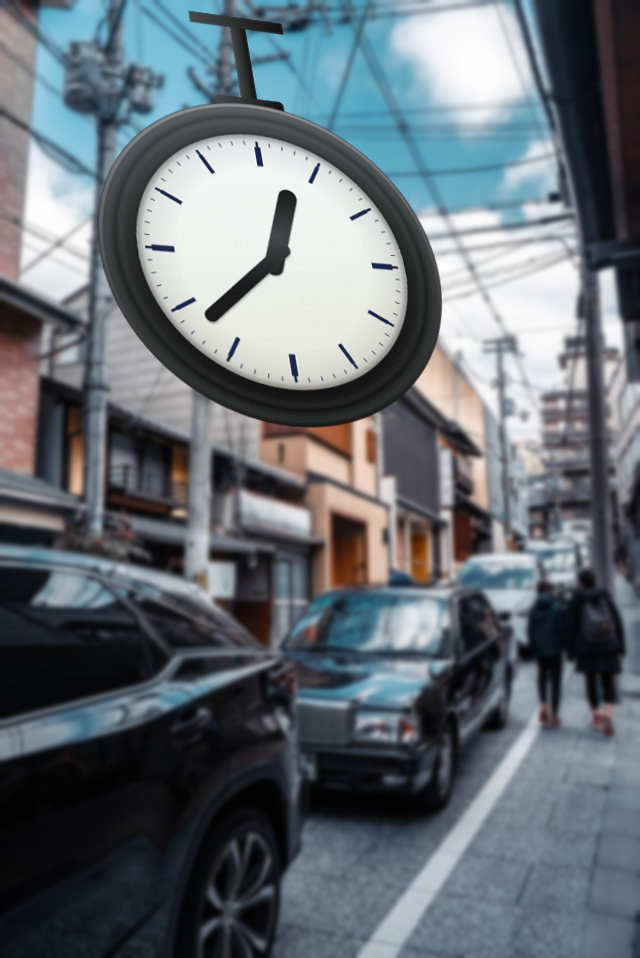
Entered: 12 h 38 min
